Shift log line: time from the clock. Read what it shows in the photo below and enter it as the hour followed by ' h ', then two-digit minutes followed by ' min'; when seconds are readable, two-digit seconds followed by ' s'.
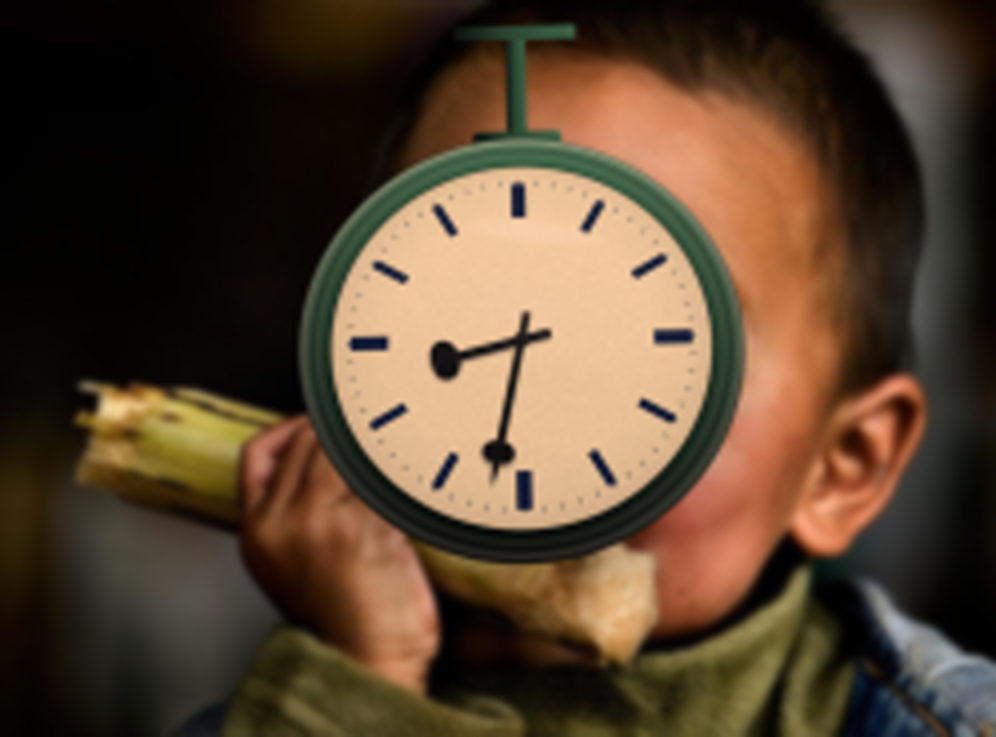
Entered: 8 h 32 min
